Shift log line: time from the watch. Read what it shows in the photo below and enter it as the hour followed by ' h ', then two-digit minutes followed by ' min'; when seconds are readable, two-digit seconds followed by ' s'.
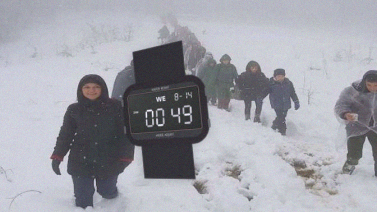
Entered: 0 h 49 min
